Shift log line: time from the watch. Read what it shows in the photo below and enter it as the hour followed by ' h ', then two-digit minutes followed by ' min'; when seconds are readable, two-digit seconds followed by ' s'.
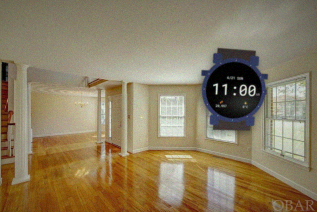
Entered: 11 h 00 min
